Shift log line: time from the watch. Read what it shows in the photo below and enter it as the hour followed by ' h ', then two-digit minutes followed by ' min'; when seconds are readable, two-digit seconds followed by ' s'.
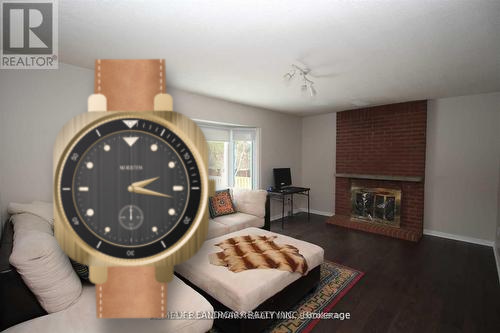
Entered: 2 h 17 min
